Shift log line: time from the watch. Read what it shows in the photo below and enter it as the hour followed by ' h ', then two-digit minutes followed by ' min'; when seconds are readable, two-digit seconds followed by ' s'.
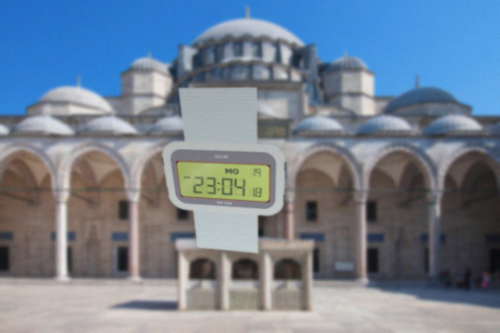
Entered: 23 h 04 min 18 s
